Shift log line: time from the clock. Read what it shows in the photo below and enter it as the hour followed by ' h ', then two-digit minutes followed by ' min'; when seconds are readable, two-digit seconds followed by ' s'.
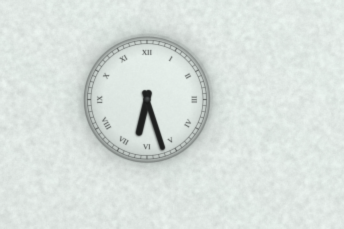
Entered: 6 h 27 min
